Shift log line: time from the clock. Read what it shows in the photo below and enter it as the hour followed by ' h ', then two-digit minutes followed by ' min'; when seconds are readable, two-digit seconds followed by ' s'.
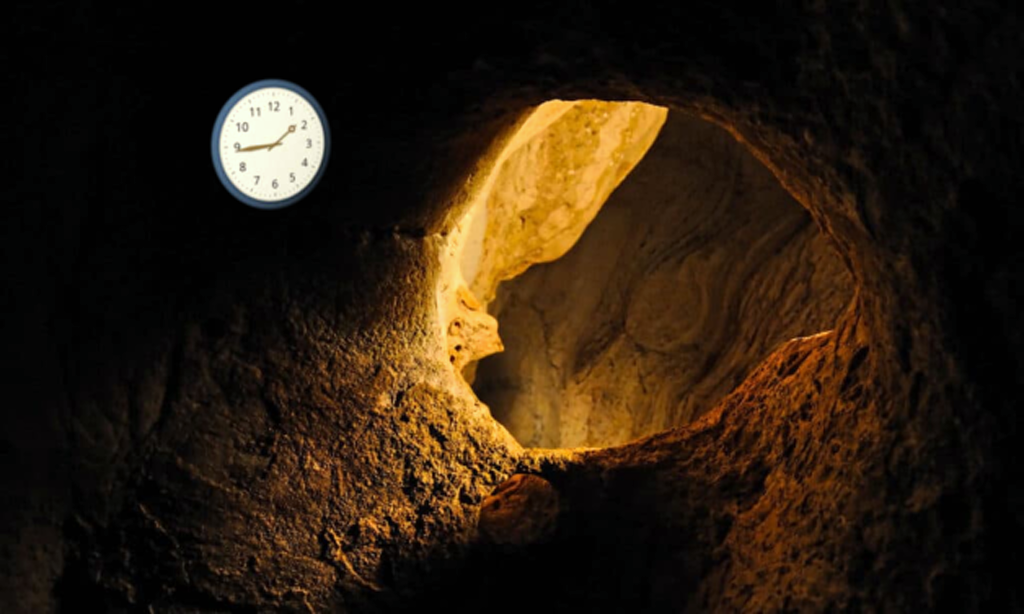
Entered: 1 h 44 min
